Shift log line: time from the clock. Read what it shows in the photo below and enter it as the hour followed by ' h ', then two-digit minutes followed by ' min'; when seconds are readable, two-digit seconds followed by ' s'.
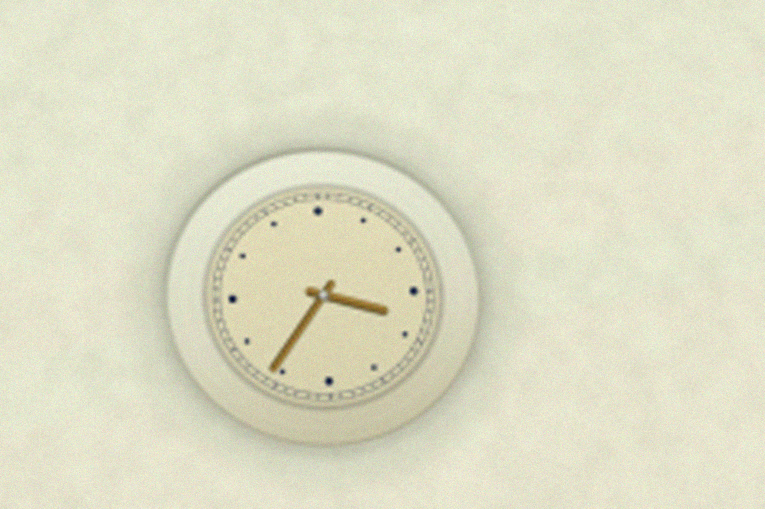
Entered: 3 h 36 min
